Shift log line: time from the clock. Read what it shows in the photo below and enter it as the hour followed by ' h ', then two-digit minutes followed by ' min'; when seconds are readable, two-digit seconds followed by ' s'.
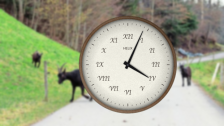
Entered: 4 h 04 min
